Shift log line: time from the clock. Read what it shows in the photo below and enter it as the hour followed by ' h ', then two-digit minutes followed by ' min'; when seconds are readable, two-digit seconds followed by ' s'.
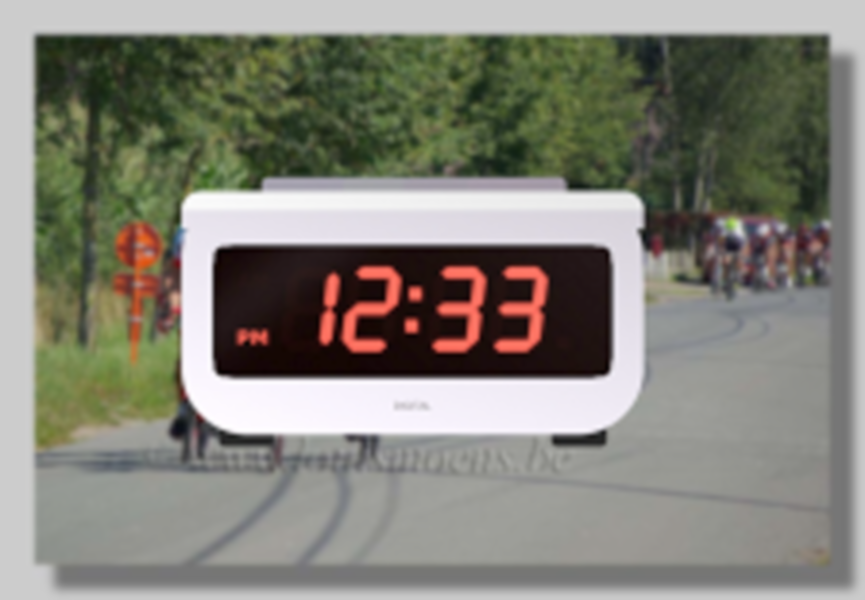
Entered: 12 h 33 min
